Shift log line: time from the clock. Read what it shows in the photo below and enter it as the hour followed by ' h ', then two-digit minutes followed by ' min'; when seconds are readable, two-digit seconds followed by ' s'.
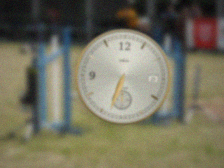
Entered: 6 h 33 min
